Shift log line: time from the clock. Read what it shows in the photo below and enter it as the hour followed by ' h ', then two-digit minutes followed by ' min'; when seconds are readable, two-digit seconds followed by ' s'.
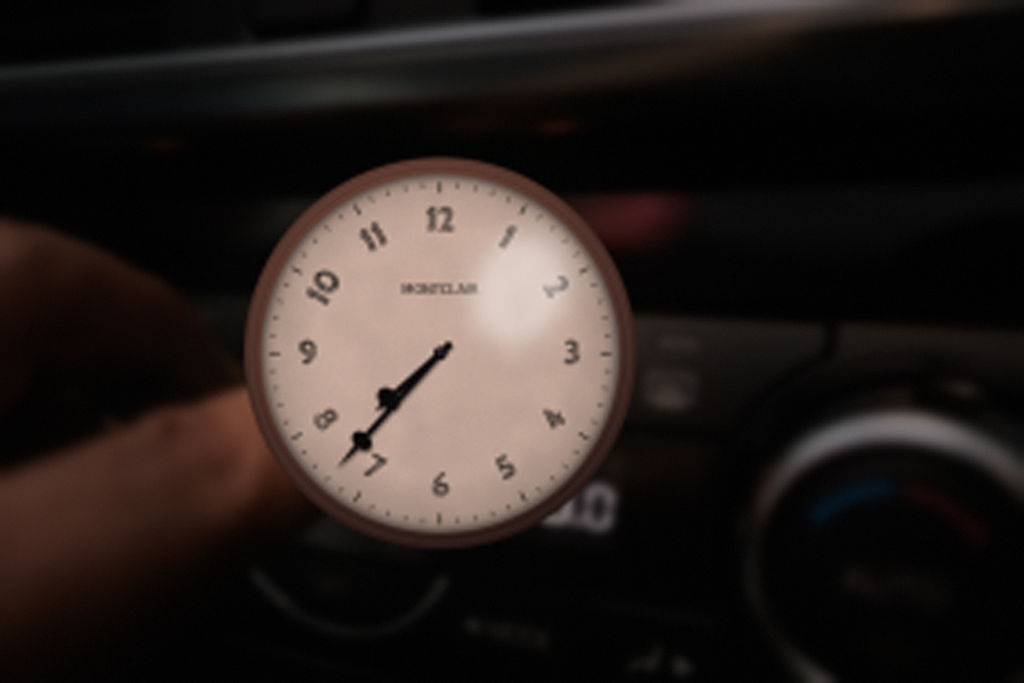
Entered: 7 h 37 min
